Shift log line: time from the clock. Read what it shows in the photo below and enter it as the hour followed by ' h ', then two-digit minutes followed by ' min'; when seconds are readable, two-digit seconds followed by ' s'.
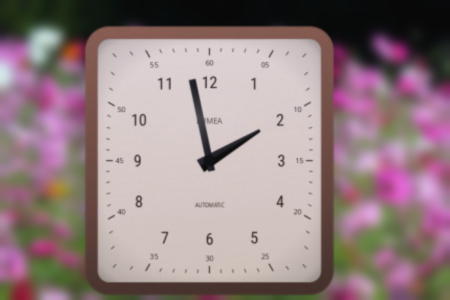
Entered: 1 h 58 min
